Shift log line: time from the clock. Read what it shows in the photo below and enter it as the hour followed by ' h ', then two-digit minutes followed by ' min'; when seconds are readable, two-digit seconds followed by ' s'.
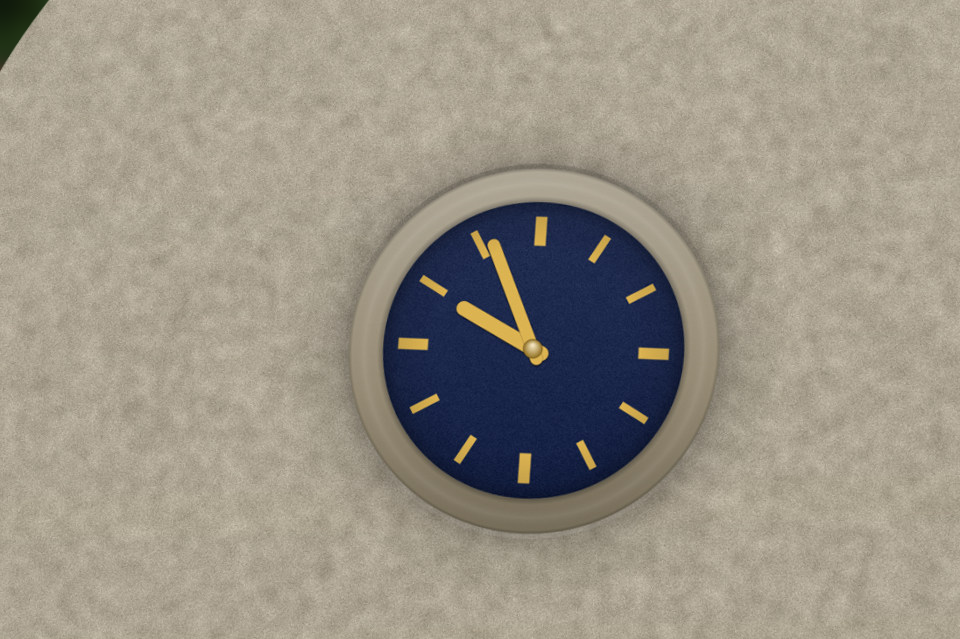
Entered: 9 h 56 min
